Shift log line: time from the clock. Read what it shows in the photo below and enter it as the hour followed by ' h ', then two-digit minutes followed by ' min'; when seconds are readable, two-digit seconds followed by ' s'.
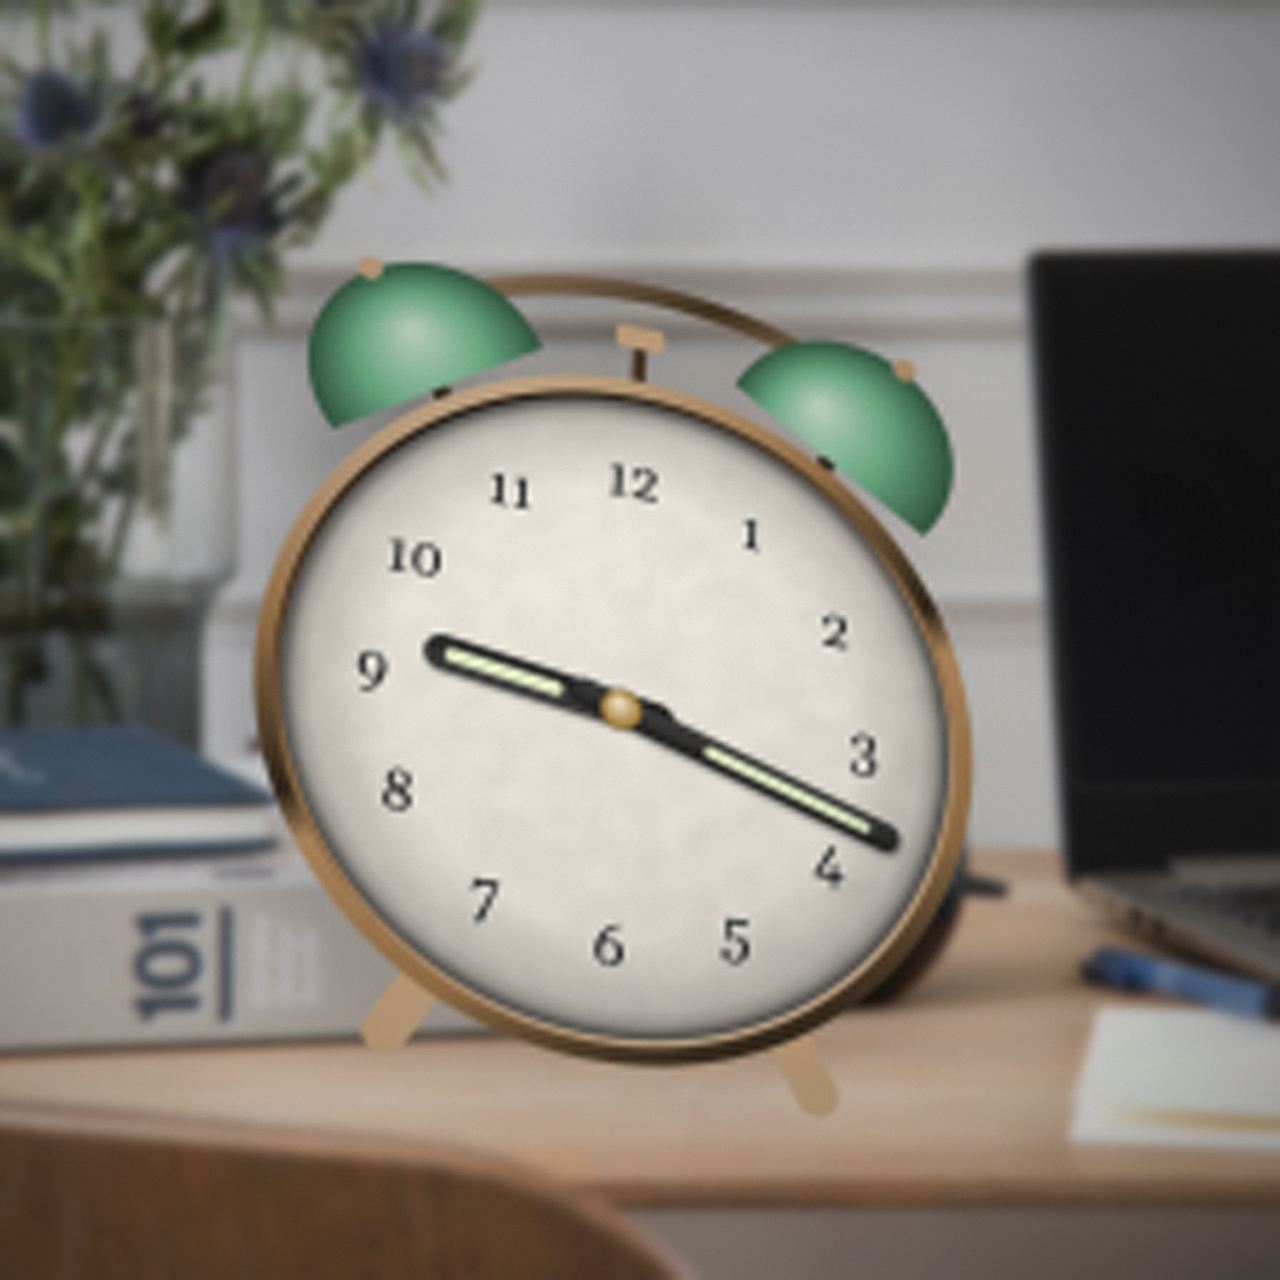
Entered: 9 h 18 min
